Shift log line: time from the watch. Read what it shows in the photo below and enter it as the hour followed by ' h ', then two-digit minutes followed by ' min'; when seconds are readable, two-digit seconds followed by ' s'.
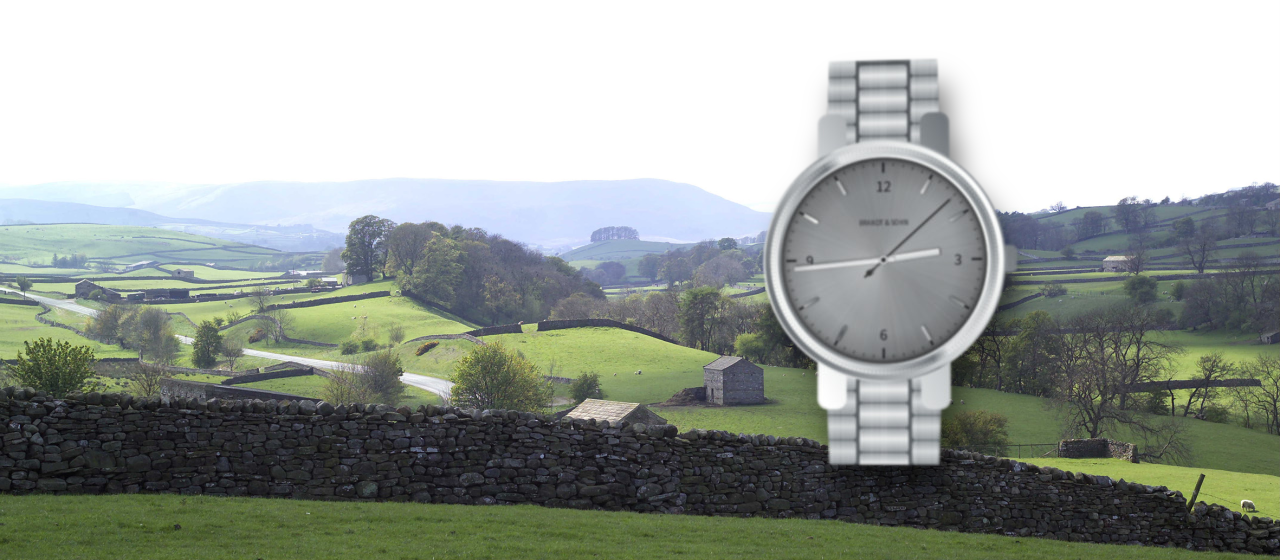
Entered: 2 h 44 min 08 s
